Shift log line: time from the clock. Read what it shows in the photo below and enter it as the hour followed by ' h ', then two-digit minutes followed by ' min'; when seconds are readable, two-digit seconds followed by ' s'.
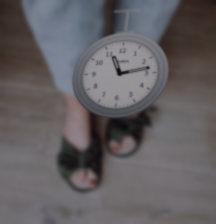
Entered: 11 h 13 min
